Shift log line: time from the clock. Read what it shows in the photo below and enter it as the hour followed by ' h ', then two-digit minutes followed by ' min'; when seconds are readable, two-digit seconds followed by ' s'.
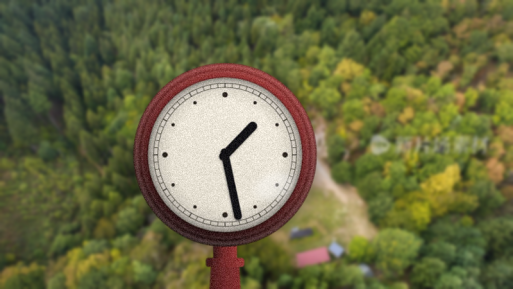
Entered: 1 h 28 min
